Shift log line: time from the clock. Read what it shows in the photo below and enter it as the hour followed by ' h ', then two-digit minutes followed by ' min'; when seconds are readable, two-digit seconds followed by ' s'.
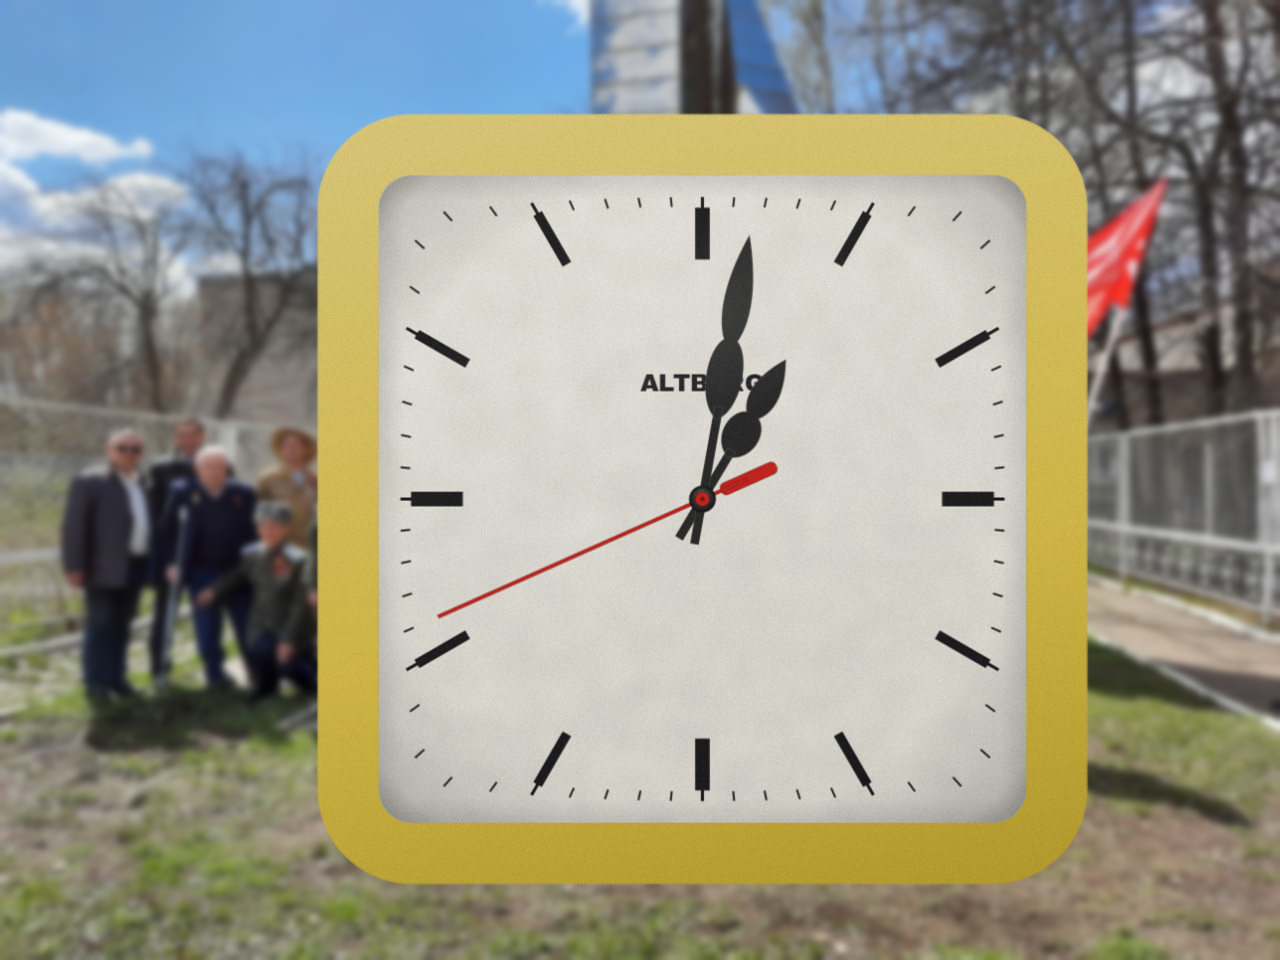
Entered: 1 h 01 min 41 s
